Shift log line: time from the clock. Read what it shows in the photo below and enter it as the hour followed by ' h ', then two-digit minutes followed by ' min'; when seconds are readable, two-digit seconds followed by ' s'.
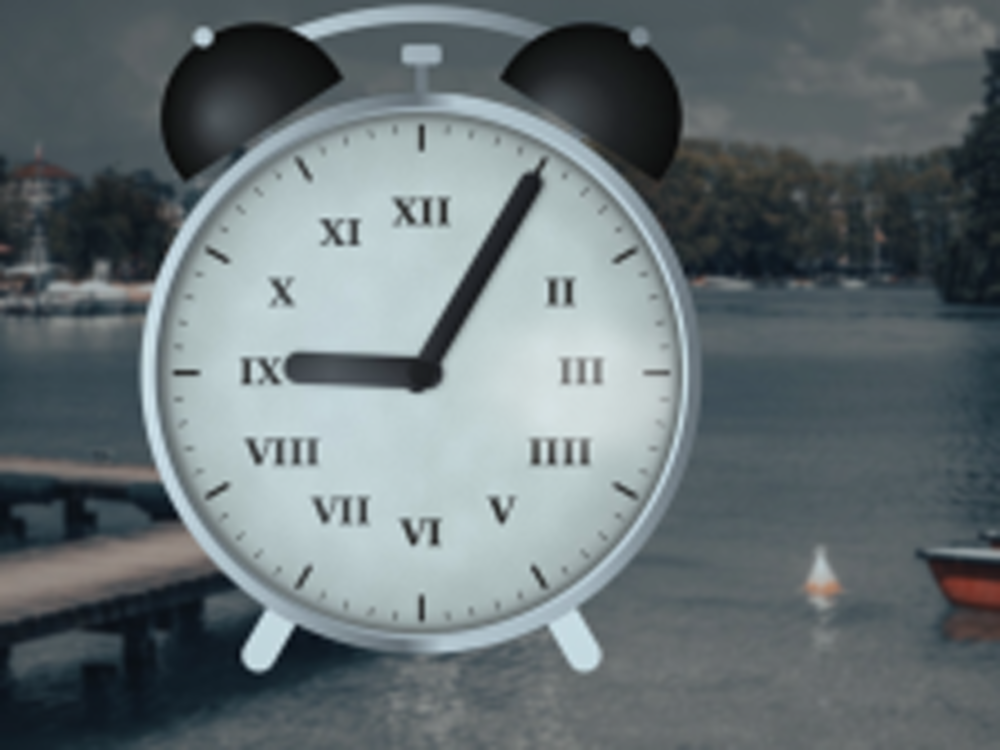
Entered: 9 h 05 min
